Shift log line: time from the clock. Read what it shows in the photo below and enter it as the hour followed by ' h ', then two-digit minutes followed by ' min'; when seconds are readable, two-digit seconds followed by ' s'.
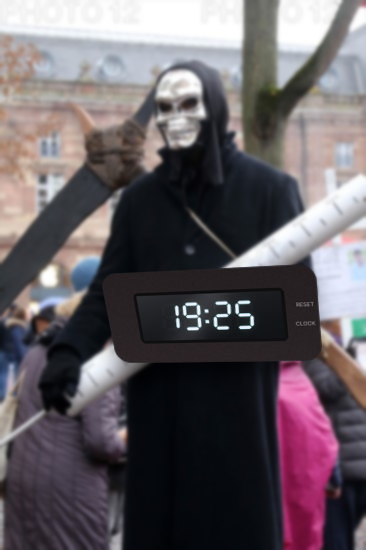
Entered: 19 h 25 min
